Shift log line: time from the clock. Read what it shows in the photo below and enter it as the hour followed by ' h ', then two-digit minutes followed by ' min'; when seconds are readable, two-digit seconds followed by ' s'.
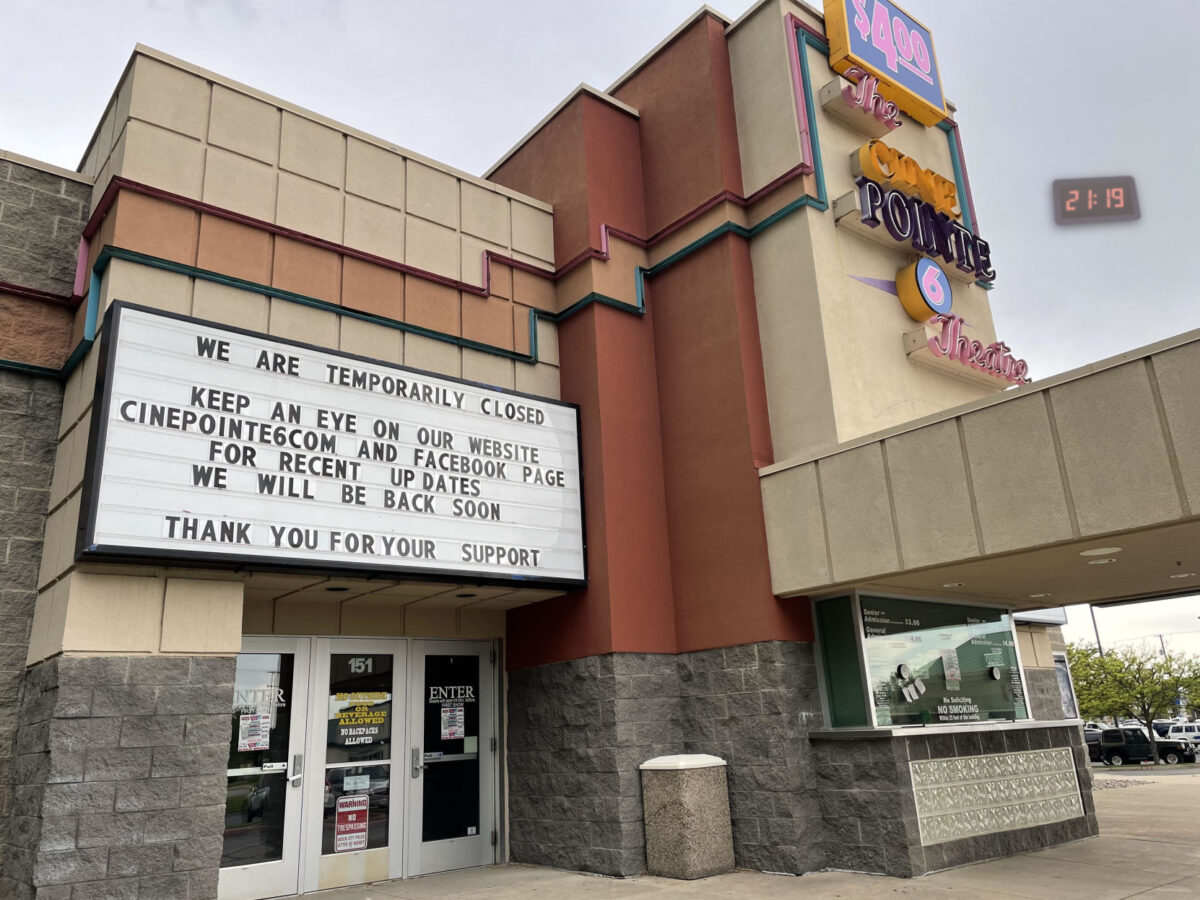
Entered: 21 h 19 min
